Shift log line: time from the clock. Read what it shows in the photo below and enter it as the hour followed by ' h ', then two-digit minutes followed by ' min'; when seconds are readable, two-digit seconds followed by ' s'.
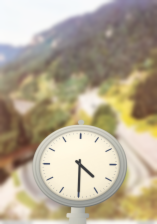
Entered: 4 h 30 min
